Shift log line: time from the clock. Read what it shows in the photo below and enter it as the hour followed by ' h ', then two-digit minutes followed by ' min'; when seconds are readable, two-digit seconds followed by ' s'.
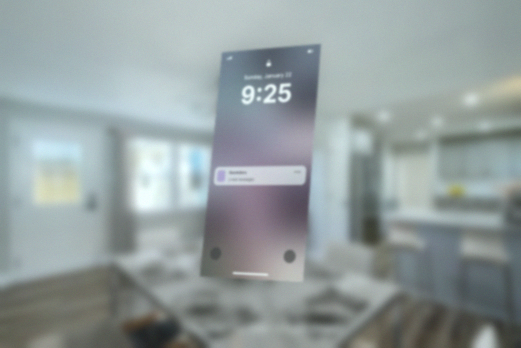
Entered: 9 h 25 min
